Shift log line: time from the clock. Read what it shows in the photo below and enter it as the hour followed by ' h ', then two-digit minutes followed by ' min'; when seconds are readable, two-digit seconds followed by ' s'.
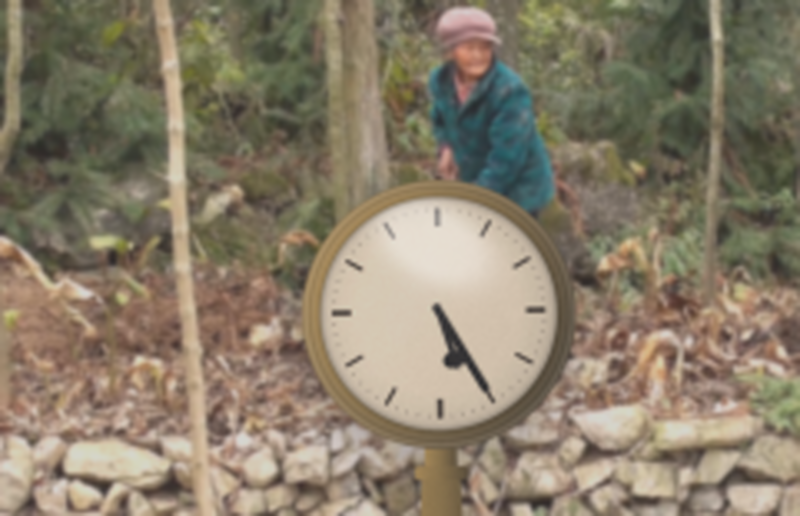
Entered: 5 h 25 min
